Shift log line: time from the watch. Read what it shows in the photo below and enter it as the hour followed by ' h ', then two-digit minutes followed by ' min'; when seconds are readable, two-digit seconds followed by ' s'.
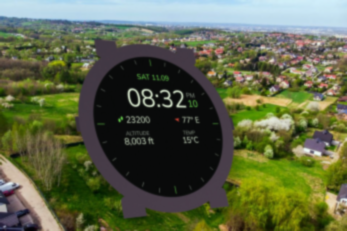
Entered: 8 h 32 min 10 s
